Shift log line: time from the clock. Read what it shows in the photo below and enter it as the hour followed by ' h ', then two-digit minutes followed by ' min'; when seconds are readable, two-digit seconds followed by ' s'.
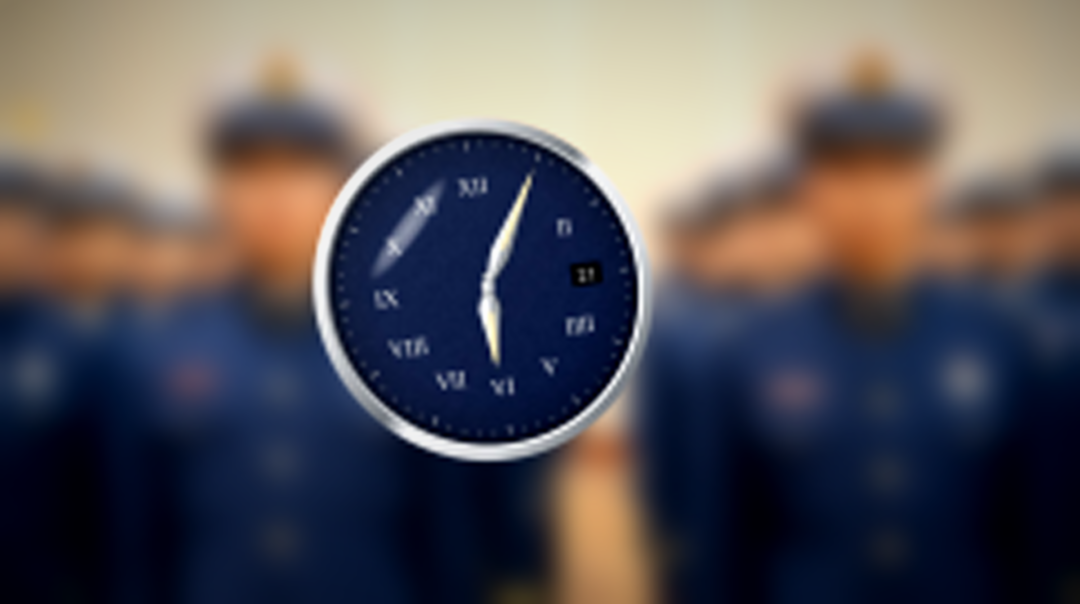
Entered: 6 h 05 min
